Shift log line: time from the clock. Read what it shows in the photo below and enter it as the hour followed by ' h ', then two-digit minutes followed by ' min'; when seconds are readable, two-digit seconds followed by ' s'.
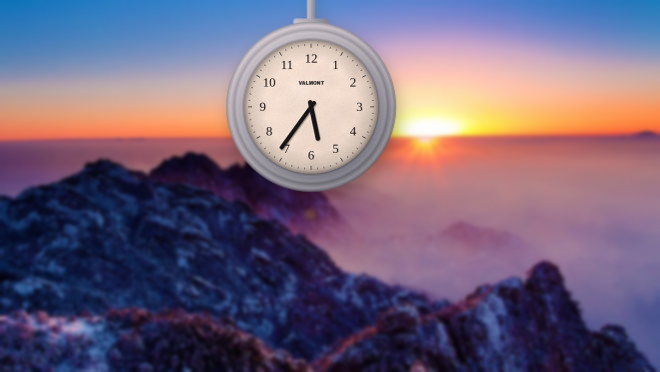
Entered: 5 h 36 min
